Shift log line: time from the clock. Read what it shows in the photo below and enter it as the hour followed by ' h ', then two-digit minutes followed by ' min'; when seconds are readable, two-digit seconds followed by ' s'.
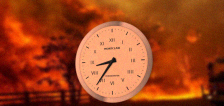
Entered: 8 h 36 min
